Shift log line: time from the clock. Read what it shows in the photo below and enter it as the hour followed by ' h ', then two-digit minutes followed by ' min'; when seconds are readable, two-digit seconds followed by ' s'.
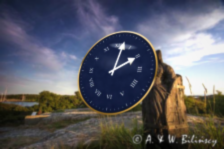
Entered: 2 h 02 min
